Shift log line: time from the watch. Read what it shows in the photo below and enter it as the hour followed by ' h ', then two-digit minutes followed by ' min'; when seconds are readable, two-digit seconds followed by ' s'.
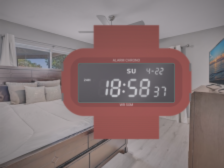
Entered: 18 h 58 min 37 s
